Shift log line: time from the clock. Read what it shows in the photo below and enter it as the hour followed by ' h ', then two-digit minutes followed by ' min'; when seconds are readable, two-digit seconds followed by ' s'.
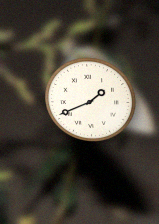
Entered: 1 h 41 min
